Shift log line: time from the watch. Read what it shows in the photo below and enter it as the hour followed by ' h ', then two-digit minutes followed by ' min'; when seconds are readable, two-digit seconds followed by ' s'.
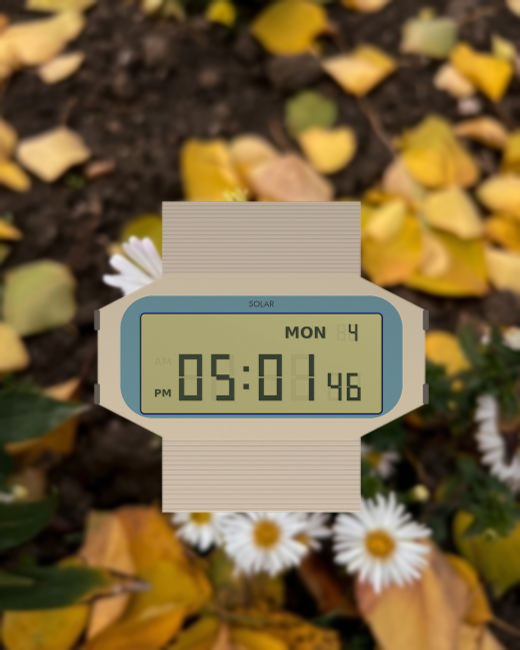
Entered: 5 h 01 min 46 s
